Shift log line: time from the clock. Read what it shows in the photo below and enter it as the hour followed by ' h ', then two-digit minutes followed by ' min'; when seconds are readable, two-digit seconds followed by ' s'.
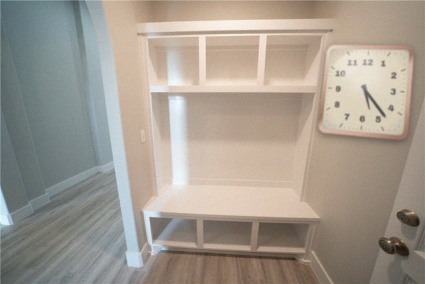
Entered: 5 h 23 min
